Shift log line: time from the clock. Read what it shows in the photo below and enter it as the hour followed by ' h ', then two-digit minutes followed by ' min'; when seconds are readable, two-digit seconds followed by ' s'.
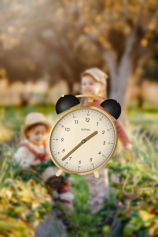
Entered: 1 h 37 min
